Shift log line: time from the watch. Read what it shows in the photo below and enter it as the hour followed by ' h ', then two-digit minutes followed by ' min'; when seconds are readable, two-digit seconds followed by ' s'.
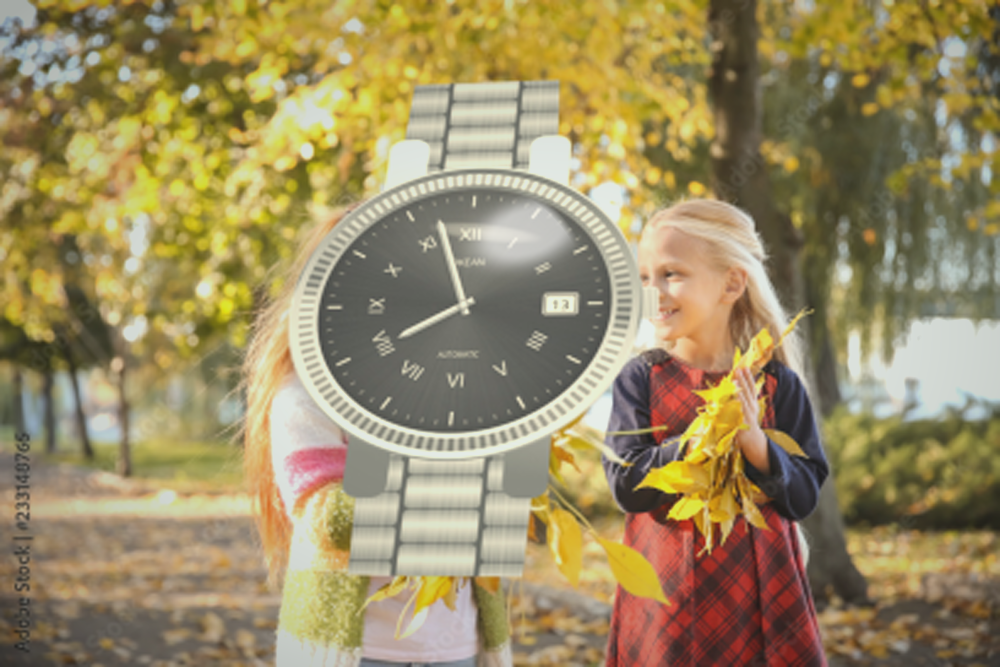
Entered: 7 h 57 min
